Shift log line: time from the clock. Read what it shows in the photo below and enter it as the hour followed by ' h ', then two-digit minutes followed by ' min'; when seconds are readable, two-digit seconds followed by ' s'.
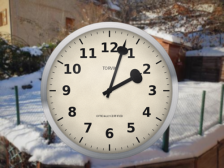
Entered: 2 h 03 min
